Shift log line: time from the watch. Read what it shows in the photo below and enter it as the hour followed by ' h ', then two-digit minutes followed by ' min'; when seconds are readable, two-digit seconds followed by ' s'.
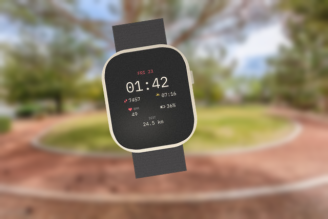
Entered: 1 h 42 min
